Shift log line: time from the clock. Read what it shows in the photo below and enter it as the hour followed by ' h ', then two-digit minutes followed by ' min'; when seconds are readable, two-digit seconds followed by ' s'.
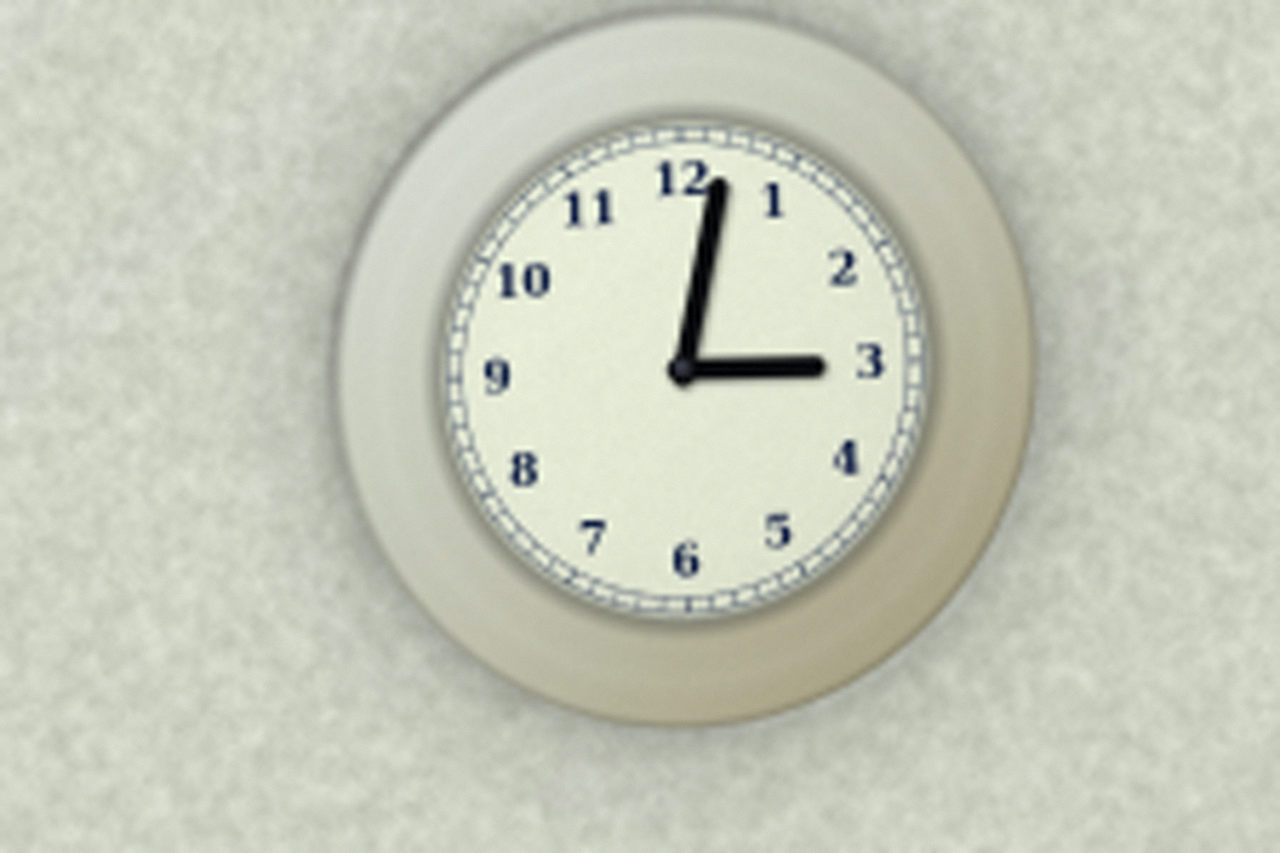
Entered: 3 h 02 min
